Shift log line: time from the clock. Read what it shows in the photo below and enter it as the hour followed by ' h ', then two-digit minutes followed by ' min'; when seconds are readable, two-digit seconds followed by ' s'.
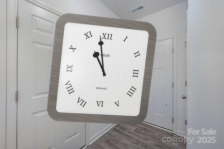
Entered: 10 h 58 min
